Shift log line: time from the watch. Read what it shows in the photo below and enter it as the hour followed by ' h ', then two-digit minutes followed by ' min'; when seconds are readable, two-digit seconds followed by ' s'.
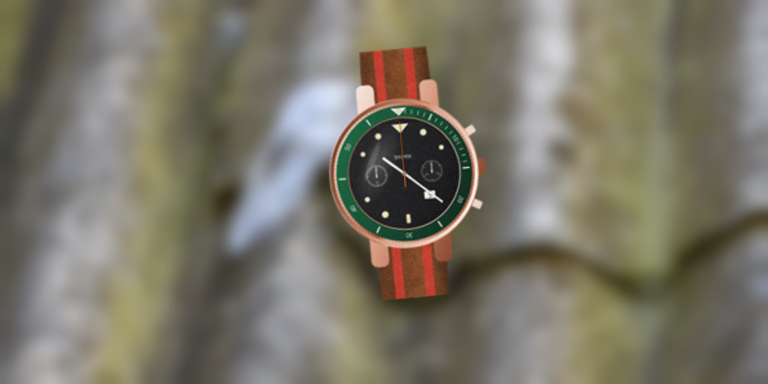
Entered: 10 h 22 min
